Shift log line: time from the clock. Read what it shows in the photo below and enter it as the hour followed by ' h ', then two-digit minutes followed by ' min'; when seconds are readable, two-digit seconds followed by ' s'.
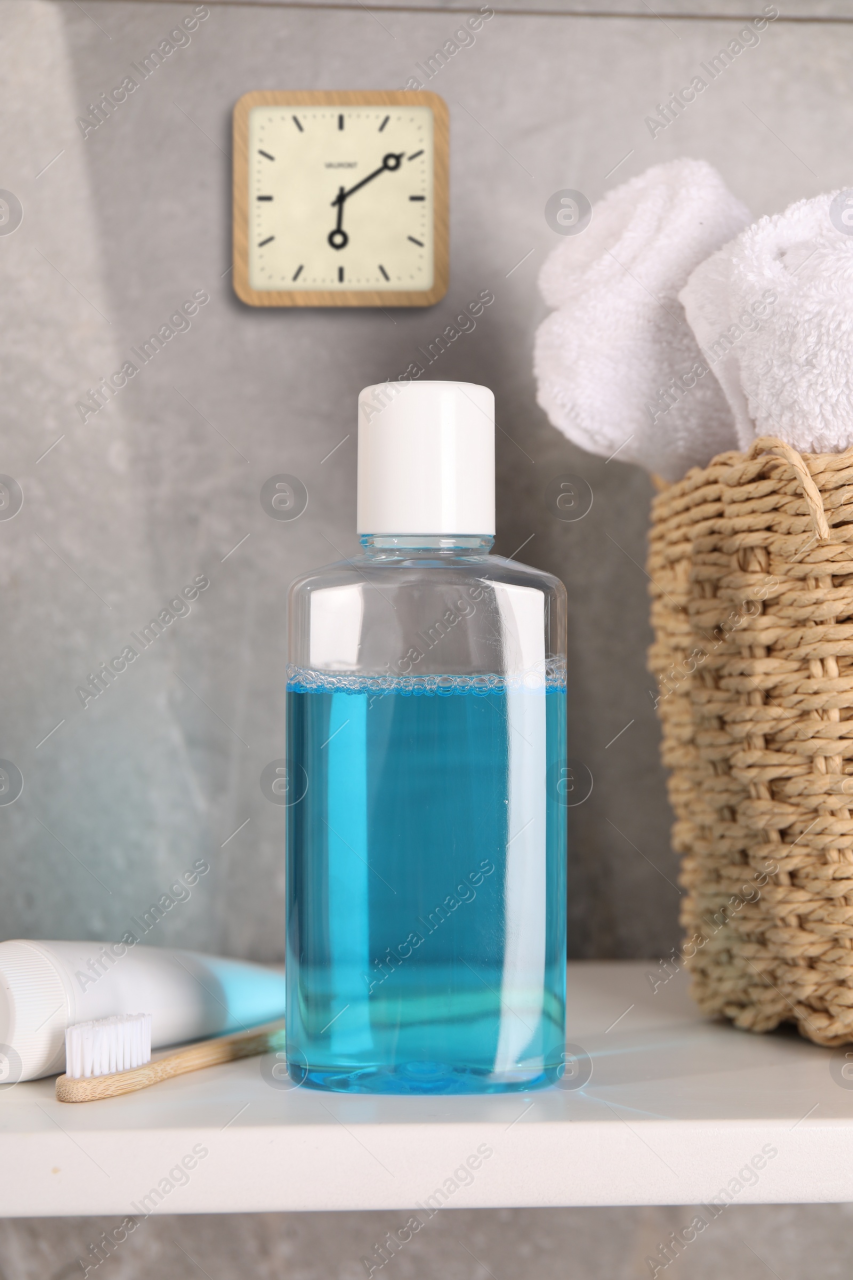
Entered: 6 h 09 min
